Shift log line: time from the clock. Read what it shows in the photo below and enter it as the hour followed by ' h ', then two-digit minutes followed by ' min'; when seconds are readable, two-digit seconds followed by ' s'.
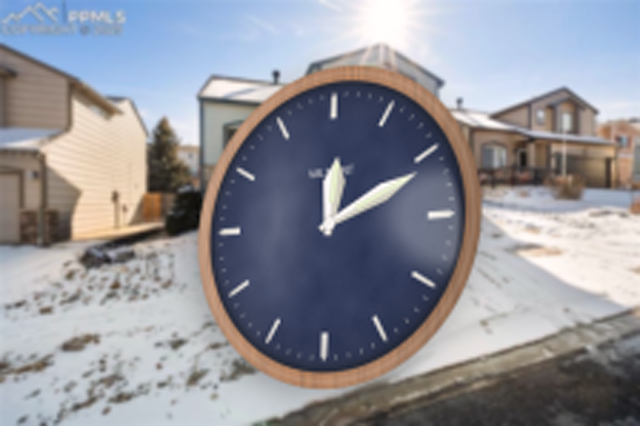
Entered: 12 h 11 min
